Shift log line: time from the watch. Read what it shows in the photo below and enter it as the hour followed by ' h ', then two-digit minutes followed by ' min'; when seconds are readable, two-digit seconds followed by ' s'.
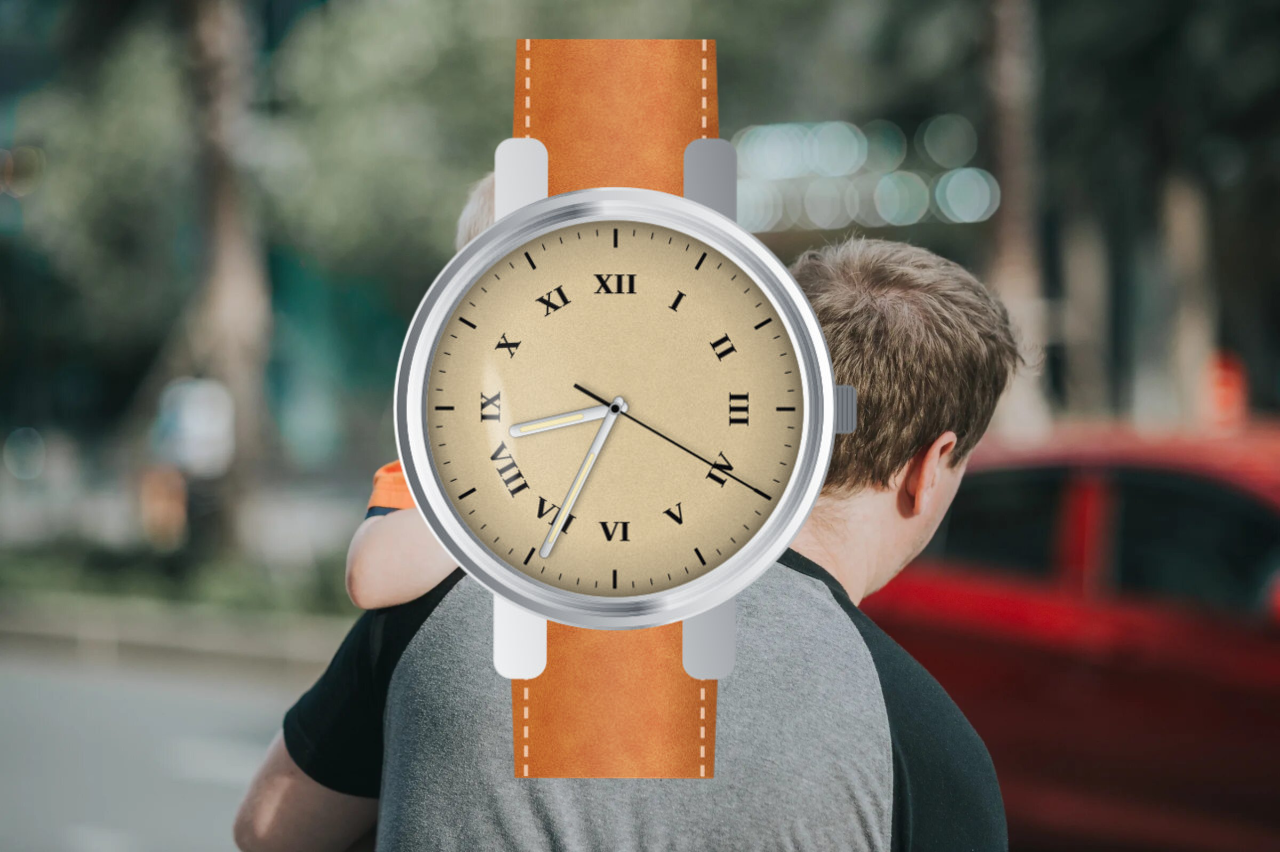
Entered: 8 h 34 min 20 s
